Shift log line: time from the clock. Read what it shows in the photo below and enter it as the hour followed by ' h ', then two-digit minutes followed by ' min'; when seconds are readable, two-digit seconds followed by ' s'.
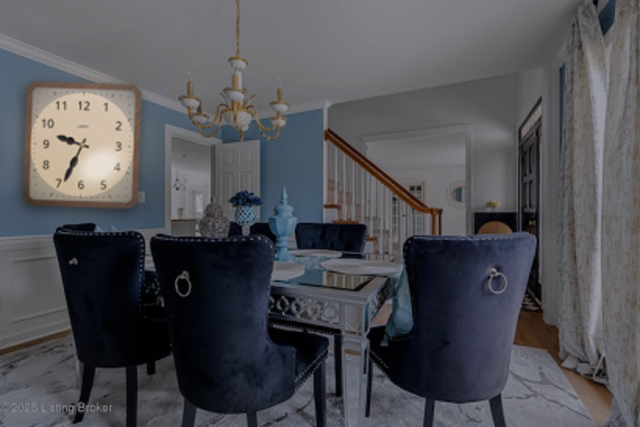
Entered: 9 h 34 min
